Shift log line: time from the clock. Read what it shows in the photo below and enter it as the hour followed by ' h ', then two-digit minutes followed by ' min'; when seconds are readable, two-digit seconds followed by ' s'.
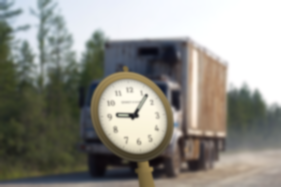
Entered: 9 h 07 min
